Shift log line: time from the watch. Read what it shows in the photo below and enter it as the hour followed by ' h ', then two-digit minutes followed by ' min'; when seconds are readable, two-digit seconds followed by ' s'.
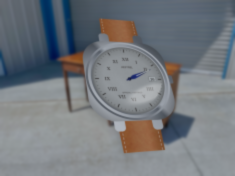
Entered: 2 h 11 min
